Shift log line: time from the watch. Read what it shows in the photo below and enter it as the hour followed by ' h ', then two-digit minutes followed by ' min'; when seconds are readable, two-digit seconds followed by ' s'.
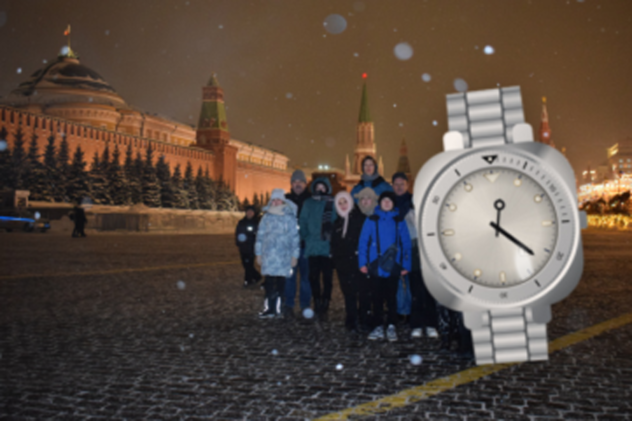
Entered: 12 h 22 min
